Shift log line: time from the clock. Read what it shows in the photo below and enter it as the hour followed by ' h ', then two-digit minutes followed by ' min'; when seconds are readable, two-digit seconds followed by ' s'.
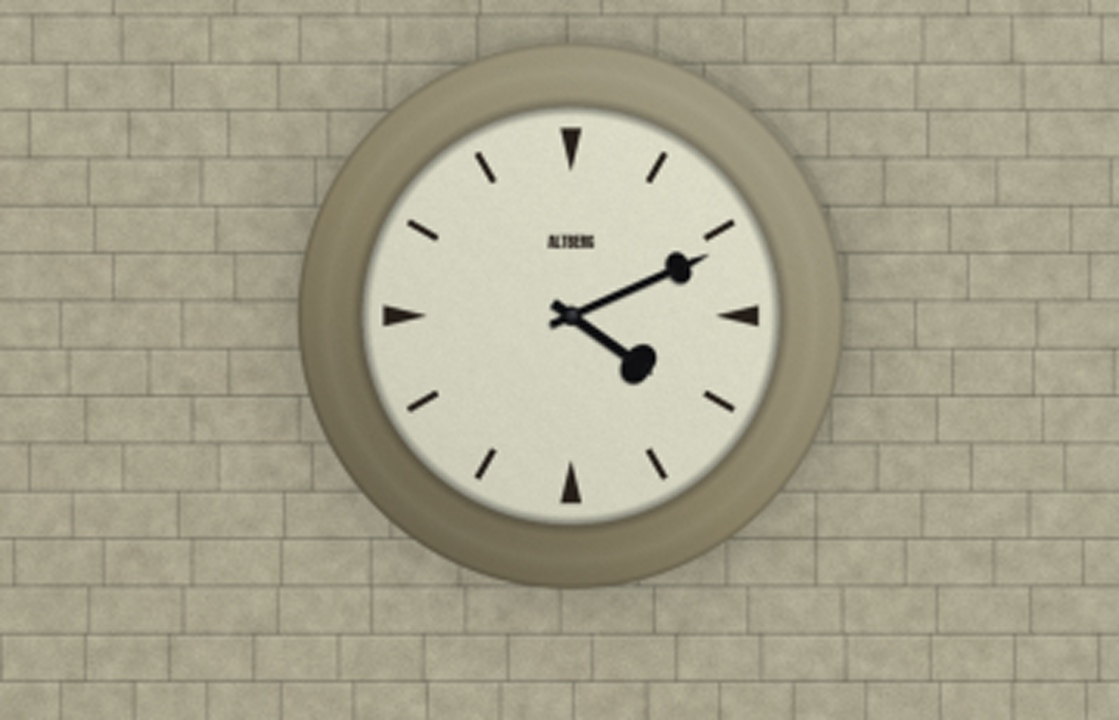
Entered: 4 h 11 min
